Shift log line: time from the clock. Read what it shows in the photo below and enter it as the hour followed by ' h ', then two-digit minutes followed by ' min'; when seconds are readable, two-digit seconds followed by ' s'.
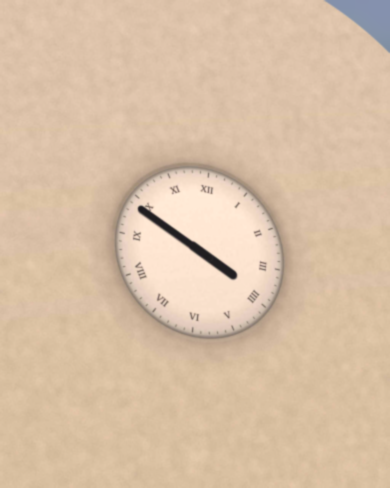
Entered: 3 h 49 min
